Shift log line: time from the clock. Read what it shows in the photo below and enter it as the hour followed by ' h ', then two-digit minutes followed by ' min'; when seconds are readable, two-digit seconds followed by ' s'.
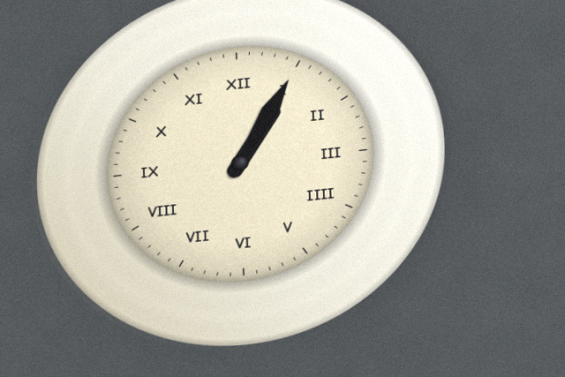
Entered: 1 h 05 min
